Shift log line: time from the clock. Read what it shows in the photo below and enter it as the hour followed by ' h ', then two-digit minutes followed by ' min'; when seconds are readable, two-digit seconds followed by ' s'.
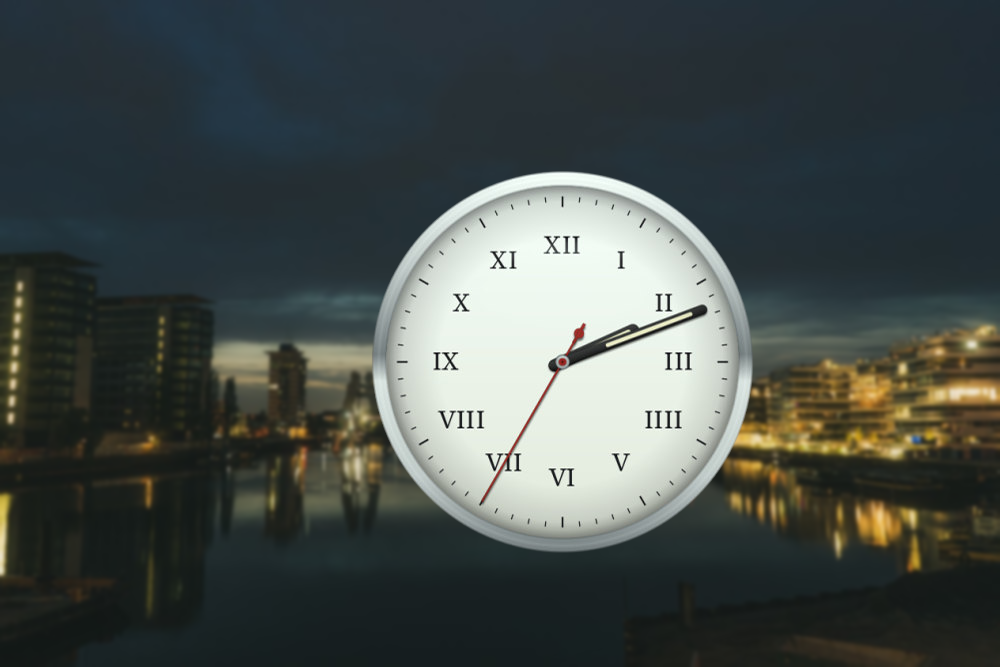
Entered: 2 h 11 min 35 s
